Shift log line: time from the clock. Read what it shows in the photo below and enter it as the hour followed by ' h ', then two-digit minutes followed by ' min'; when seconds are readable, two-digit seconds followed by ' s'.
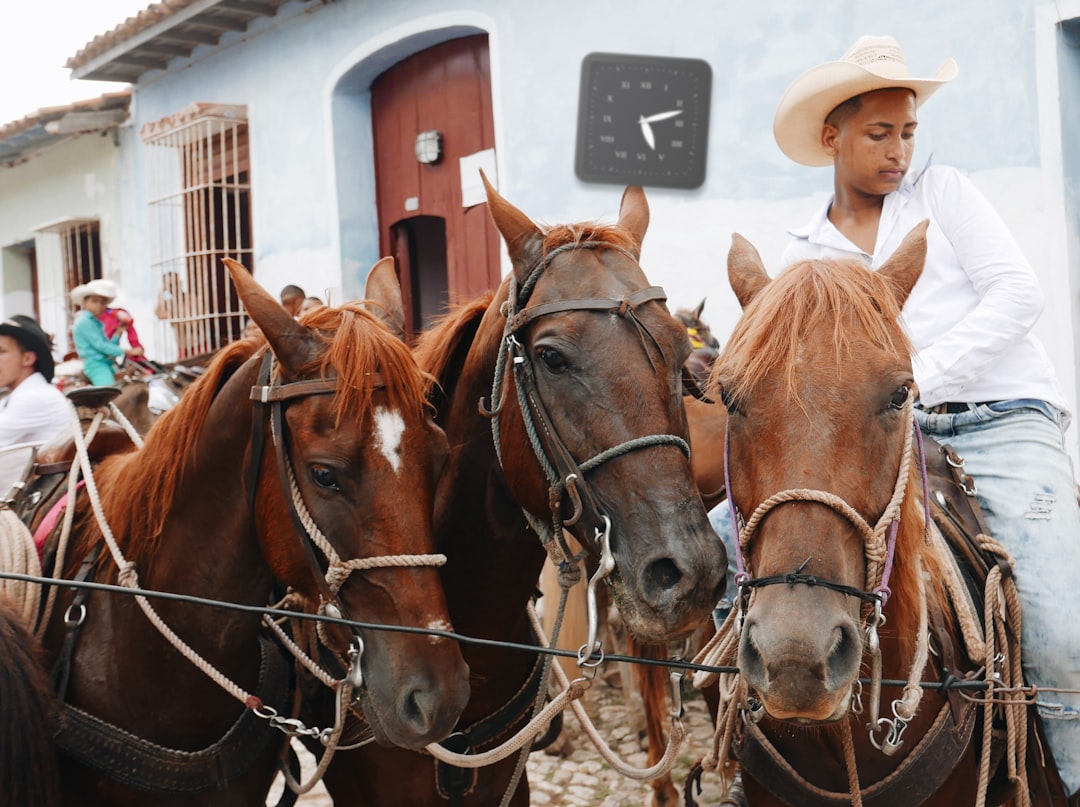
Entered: 5 h 12 min
